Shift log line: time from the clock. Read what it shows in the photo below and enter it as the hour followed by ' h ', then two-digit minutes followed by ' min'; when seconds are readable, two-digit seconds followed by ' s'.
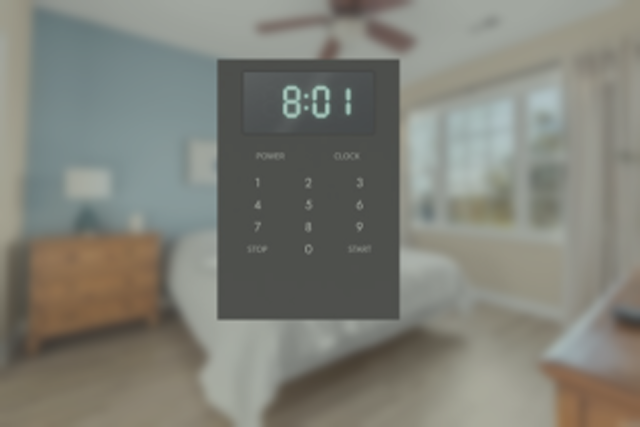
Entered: 8 h 01 min
